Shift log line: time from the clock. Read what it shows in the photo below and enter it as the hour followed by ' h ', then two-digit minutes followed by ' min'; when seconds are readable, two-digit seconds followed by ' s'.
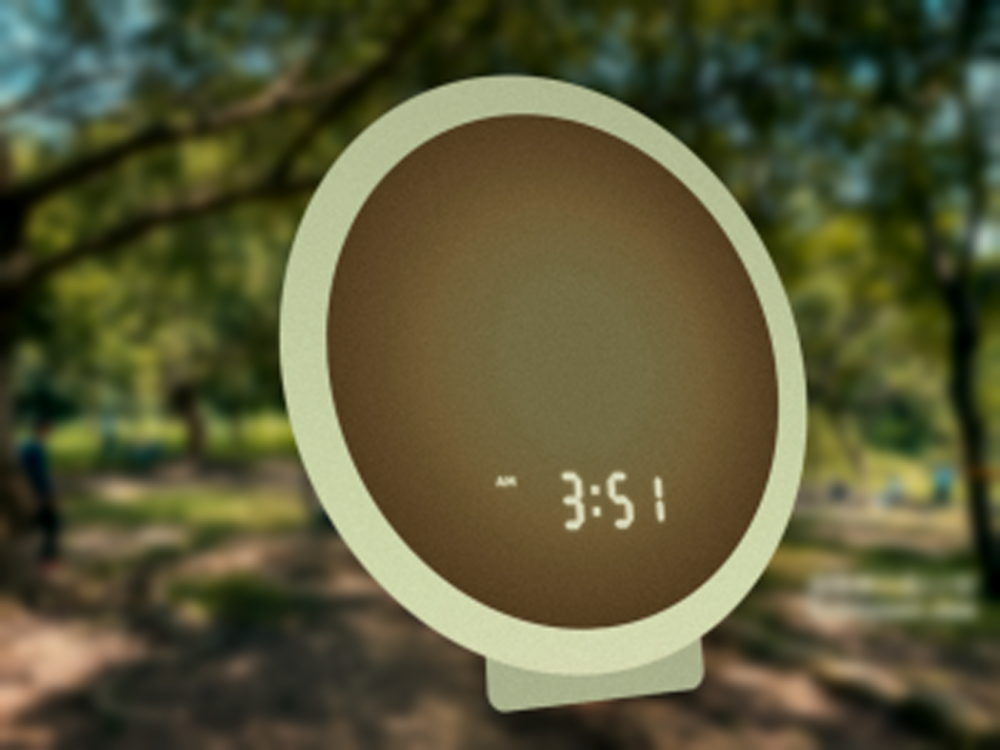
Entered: 3 h 51 min
